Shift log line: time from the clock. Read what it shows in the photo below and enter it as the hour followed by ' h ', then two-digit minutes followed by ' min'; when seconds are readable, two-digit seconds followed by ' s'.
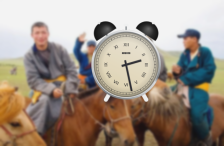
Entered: 2 h 28 min
